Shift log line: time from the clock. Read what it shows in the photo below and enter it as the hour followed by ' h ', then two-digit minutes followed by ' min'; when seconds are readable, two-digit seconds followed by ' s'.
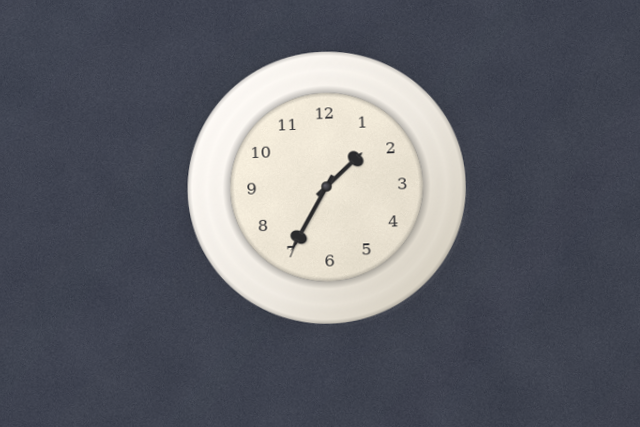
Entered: 1 h 35 min
